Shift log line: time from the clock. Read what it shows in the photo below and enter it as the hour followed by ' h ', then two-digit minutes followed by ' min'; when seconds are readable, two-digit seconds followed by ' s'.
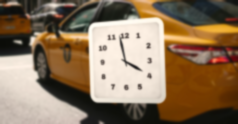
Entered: 3 h 58 min
